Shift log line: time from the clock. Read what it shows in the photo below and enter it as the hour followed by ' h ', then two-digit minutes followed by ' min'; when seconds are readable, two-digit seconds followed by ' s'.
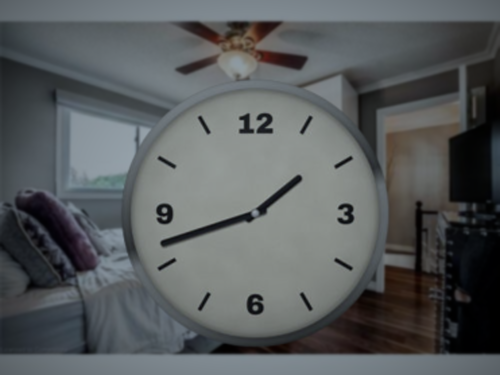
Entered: 1 h 42 min
